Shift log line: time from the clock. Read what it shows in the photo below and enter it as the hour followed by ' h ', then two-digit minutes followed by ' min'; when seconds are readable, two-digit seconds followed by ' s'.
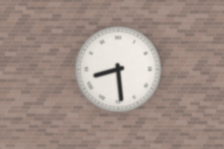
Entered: 8 h 29 min
